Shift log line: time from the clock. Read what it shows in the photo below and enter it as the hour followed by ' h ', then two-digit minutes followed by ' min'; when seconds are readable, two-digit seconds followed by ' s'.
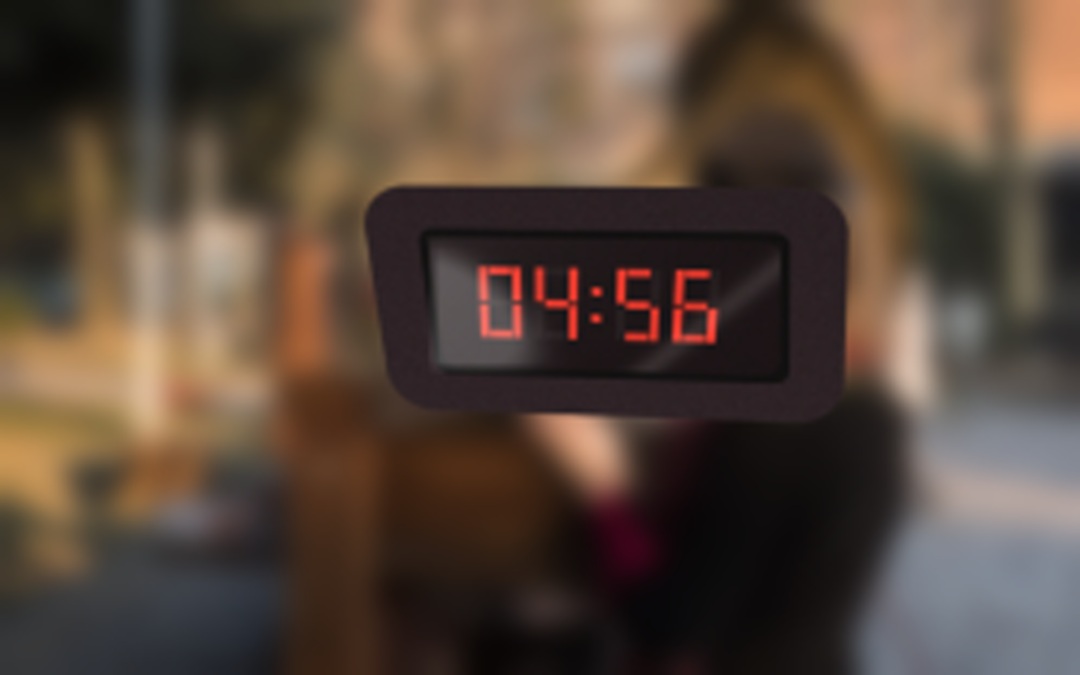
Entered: 4 h 56 min
